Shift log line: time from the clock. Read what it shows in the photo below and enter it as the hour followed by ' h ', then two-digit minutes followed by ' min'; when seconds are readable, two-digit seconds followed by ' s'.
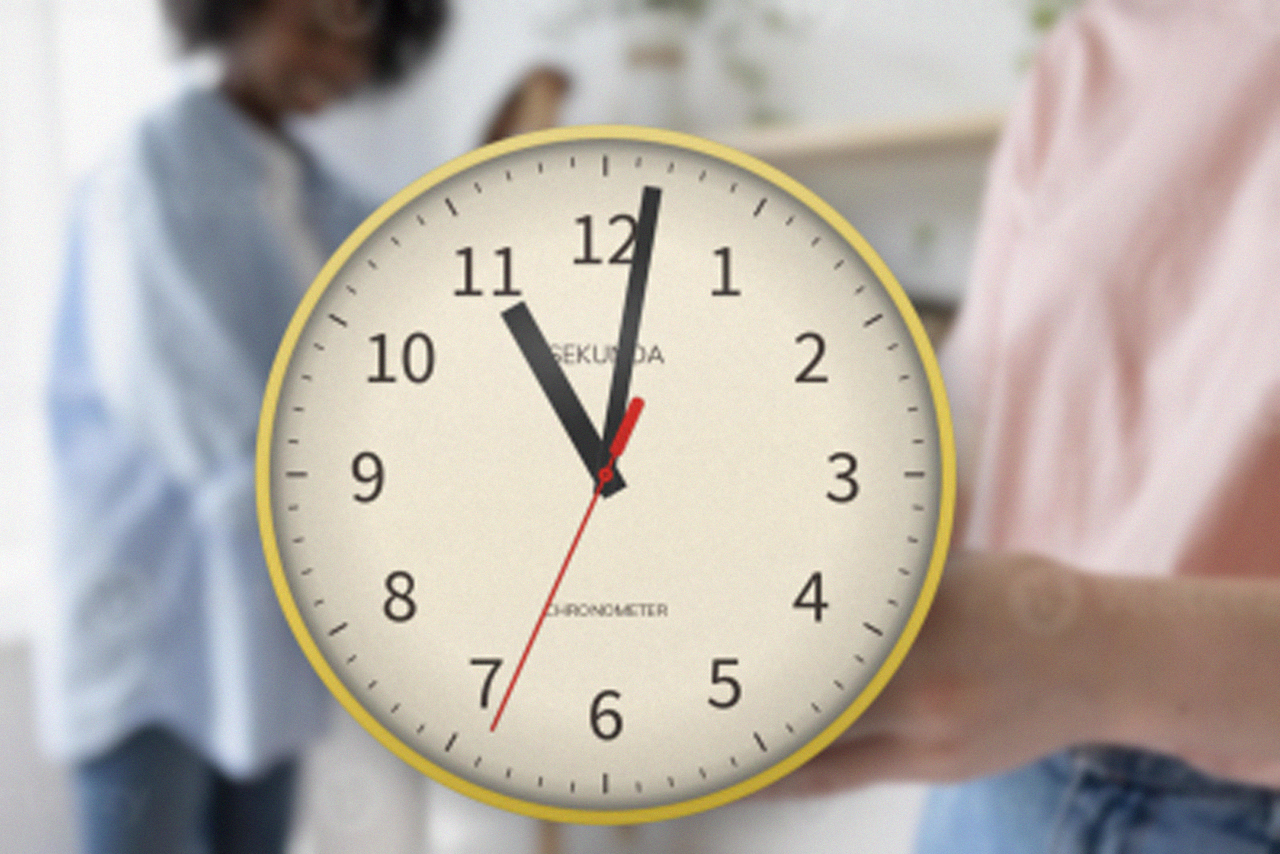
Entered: 11 h 01 min 34 s
